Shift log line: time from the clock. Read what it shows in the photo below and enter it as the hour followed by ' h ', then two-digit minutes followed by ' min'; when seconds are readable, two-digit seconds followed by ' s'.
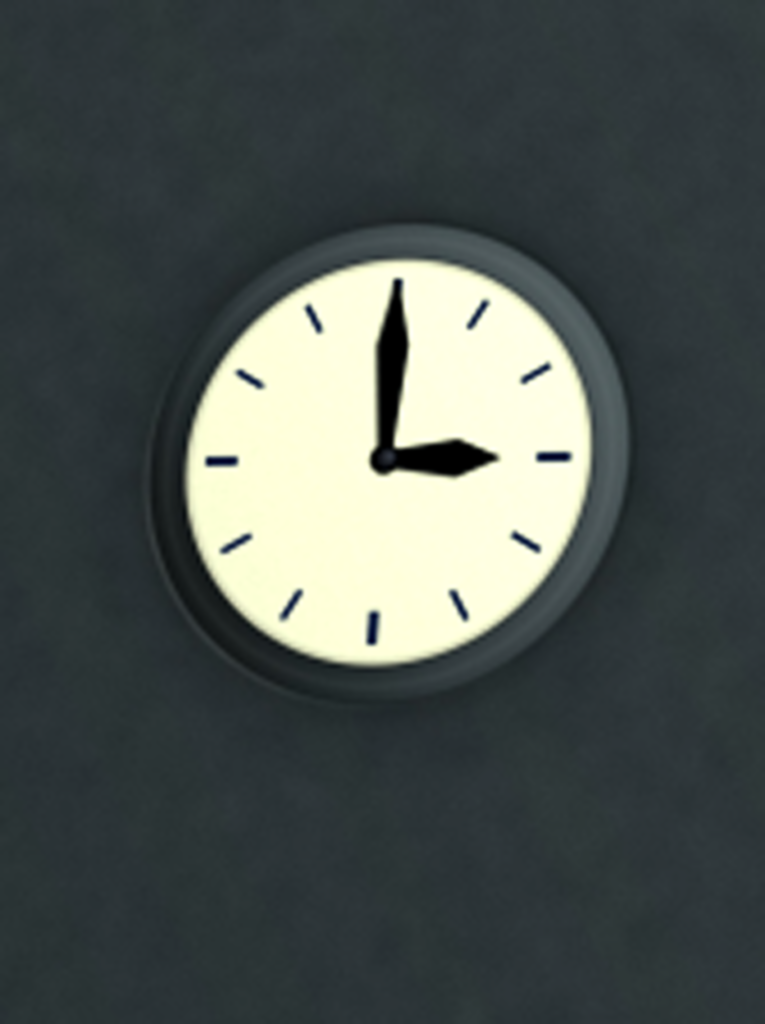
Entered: 3 h 00 min
